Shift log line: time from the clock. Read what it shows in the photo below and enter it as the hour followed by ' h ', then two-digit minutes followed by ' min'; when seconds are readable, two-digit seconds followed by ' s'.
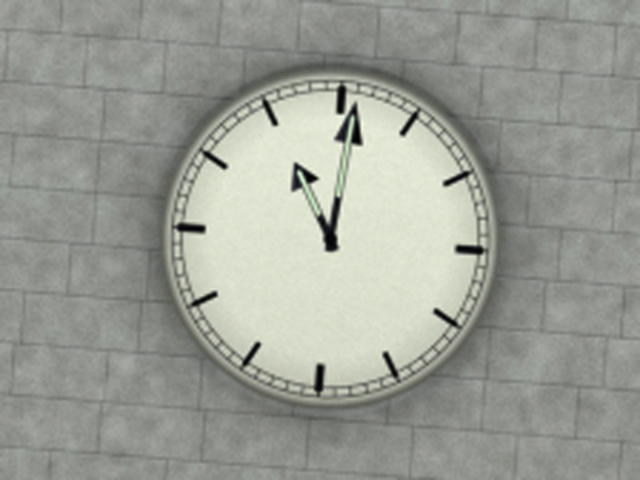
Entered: 11 h 01 min
